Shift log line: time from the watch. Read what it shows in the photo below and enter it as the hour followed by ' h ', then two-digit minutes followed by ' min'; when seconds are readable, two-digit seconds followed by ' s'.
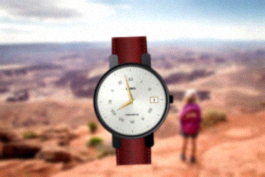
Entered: 7 h 58 min
